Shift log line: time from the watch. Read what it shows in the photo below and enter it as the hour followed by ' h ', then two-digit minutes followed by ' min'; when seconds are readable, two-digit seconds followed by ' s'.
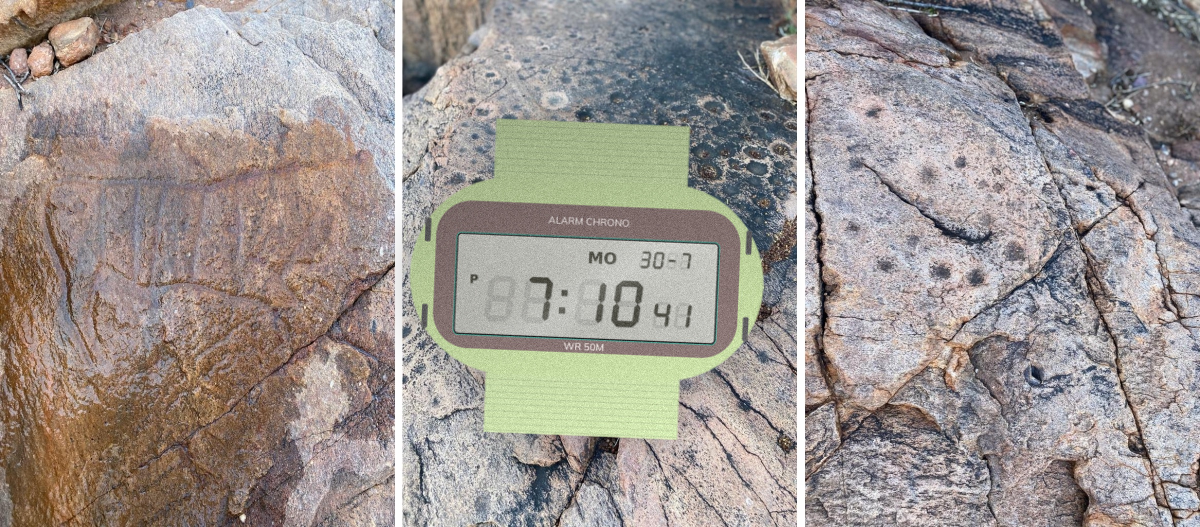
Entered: 7 h 10 min 41 s
